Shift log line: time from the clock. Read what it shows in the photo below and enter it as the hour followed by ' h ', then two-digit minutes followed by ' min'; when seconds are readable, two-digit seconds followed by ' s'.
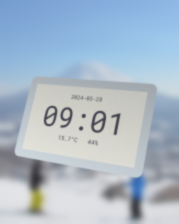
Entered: 9 h 01 min
